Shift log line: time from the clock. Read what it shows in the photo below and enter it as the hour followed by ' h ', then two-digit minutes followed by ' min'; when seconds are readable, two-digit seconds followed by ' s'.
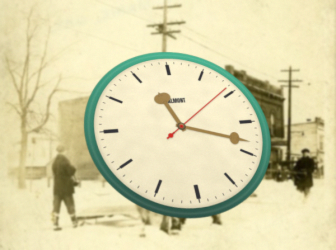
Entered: 11 h 18 min 09 s
